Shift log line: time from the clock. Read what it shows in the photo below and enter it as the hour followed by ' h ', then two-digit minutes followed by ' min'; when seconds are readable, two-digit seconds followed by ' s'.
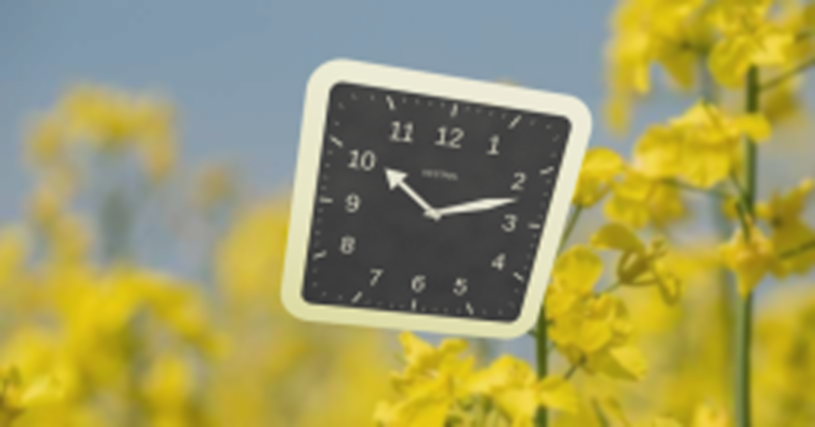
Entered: 10 h 12 min
